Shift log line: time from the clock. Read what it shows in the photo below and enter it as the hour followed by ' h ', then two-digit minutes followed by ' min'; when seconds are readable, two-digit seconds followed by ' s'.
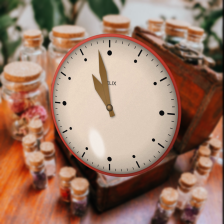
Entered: 10 h 58 min
